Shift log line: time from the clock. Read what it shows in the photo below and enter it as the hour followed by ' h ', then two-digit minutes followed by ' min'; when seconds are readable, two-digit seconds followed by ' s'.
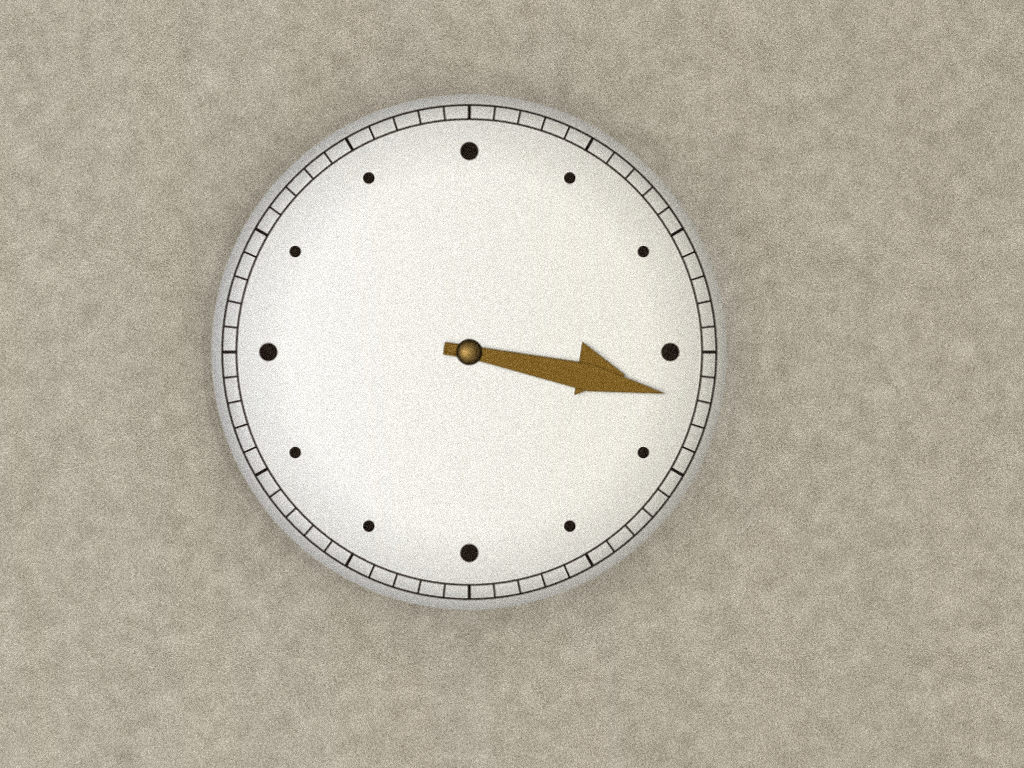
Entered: 3 h 17 min
